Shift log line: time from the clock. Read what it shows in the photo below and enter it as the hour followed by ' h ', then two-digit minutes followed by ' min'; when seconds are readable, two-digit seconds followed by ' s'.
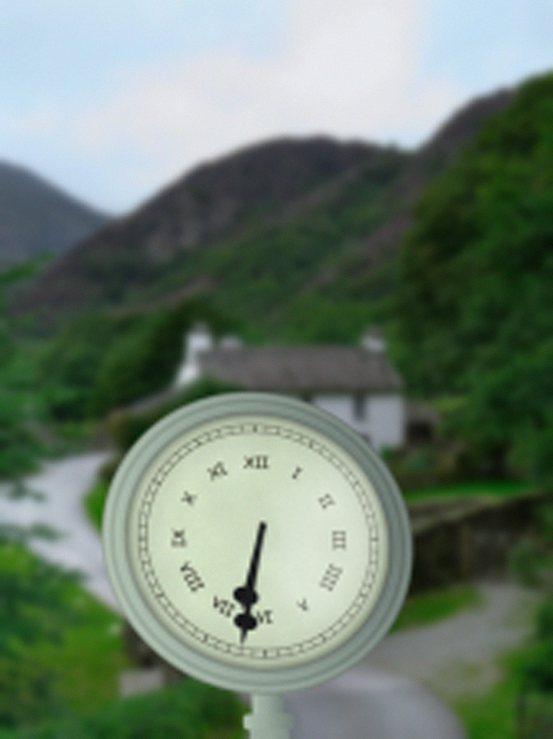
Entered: 6 h 32 min
